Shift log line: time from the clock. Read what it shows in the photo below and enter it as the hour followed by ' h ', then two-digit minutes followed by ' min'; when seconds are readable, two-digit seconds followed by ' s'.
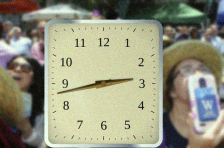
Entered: 2 h 43 min
